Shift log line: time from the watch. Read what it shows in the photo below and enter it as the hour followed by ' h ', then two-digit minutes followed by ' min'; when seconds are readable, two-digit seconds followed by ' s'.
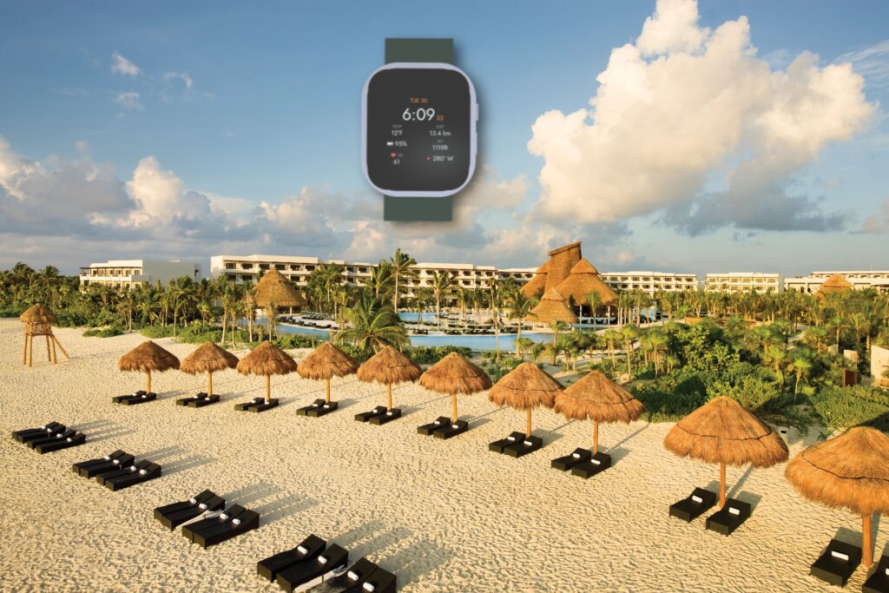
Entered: 6 h 09 min
